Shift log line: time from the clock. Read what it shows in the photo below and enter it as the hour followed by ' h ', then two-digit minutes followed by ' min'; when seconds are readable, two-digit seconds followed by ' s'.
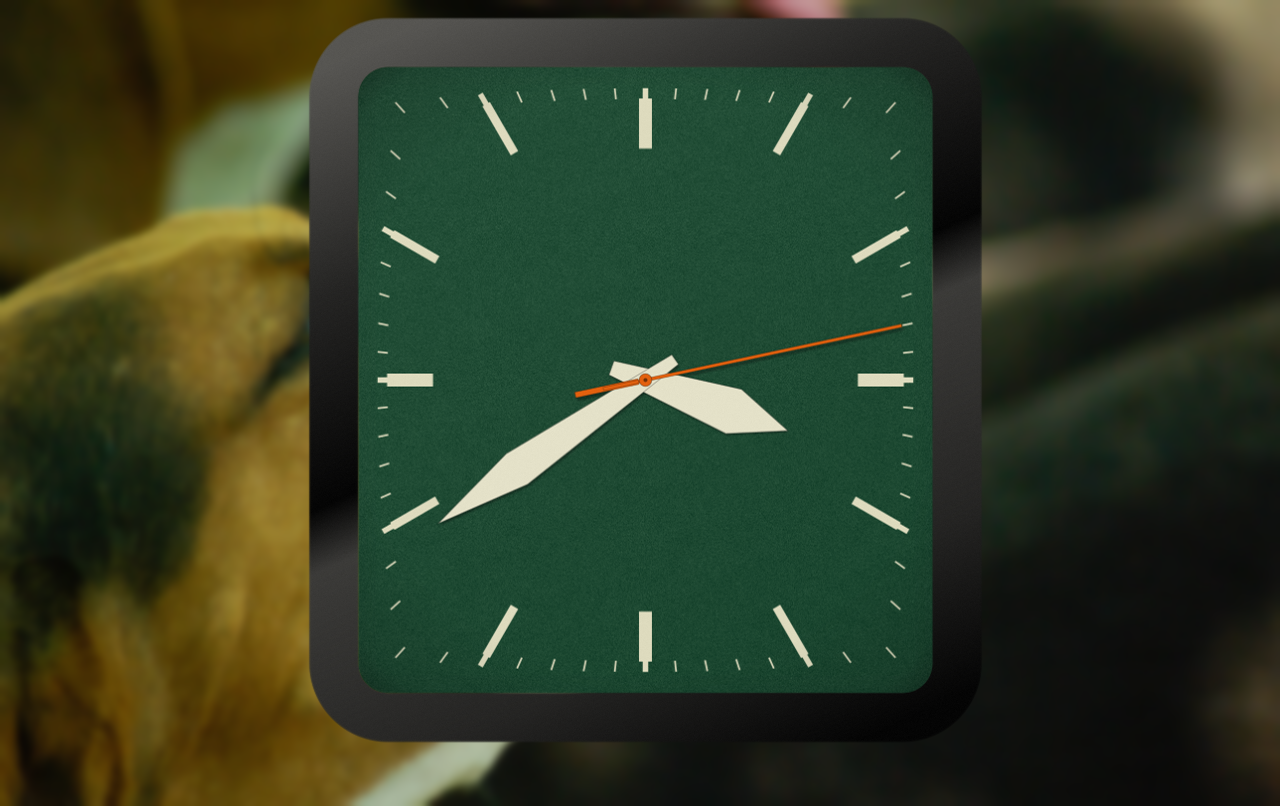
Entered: 3 h 39 min 13 s
